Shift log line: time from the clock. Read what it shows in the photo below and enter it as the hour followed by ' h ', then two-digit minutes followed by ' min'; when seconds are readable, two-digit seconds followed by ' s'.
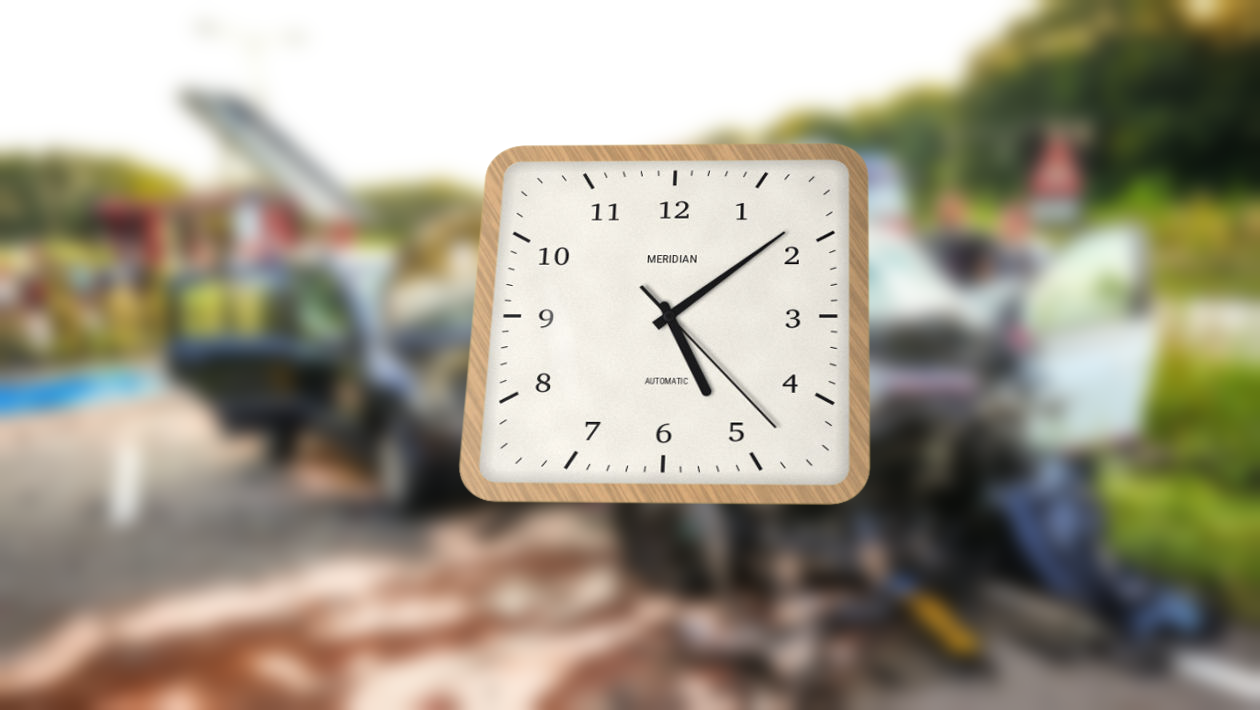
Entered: 5 h 08 min 23 s
